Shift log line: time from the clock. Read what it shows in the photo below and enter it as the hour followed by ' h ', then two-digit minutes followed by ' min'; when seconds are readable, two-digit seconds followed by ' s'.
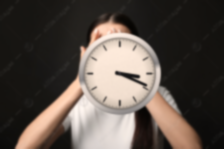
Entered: 3 h 19 min
